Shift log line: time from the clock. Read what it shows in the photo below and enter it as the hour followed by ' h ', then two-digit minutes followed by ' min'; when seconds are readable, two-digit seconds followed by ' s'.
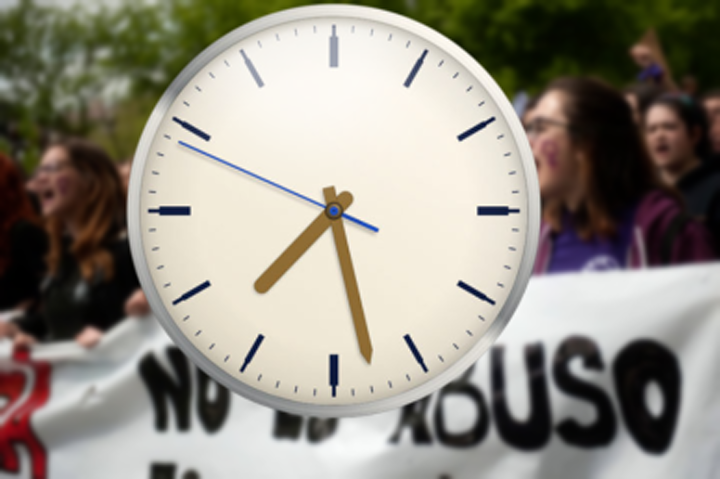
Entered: 7 h 27 min 49 s
